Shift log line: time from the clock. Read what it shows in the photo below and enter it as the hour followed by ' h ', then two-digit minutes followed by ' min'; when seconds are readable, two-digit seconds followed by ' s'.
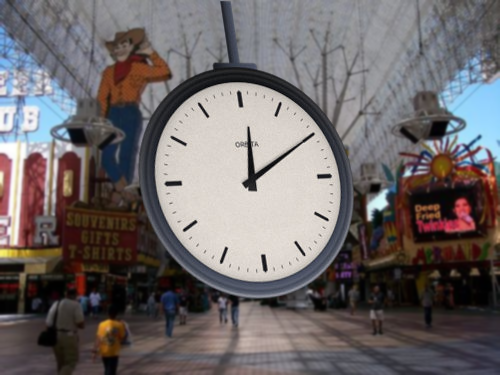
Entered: 12 h 10 min
